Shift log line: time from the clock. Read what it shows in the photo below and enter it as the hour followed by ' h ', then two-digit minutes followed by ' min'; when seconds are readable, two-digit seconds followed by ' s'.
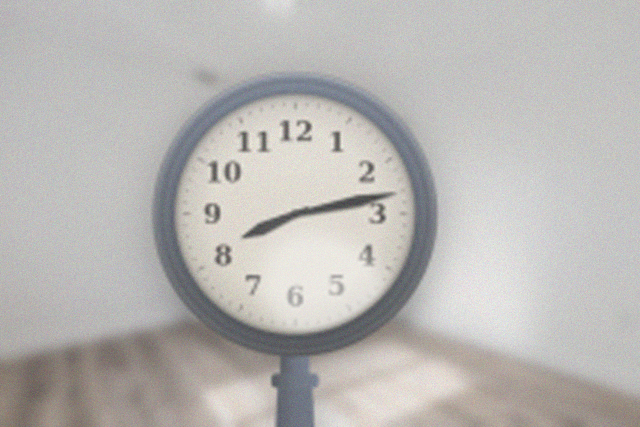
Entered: 8 h 13 min
